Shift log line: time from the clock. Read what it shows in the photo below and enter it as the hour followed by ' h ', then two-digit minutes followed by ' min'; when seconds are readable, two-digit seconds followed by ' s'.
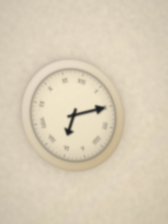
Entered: 6 h 10 min
